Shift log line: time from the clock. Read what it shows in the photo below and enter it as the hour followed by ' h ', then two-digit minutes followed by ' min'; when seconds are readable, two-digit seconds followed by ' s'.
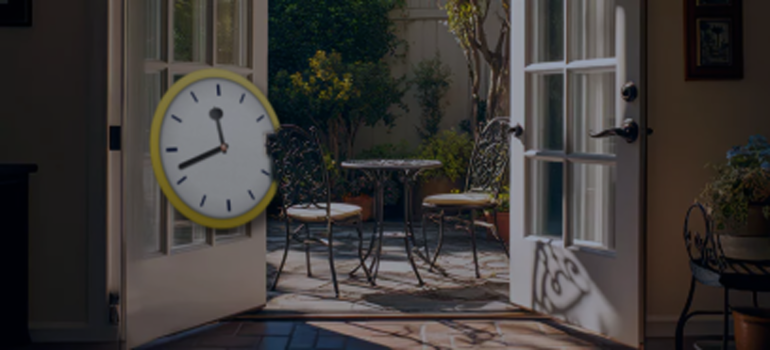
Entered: 11 h 42 min
